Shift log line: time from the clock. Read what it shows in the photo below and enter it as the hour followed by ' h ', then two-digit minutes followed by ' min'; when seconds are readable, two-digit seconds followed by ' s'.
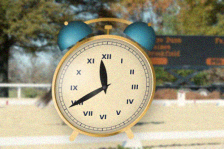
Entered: 11 h 40 min
